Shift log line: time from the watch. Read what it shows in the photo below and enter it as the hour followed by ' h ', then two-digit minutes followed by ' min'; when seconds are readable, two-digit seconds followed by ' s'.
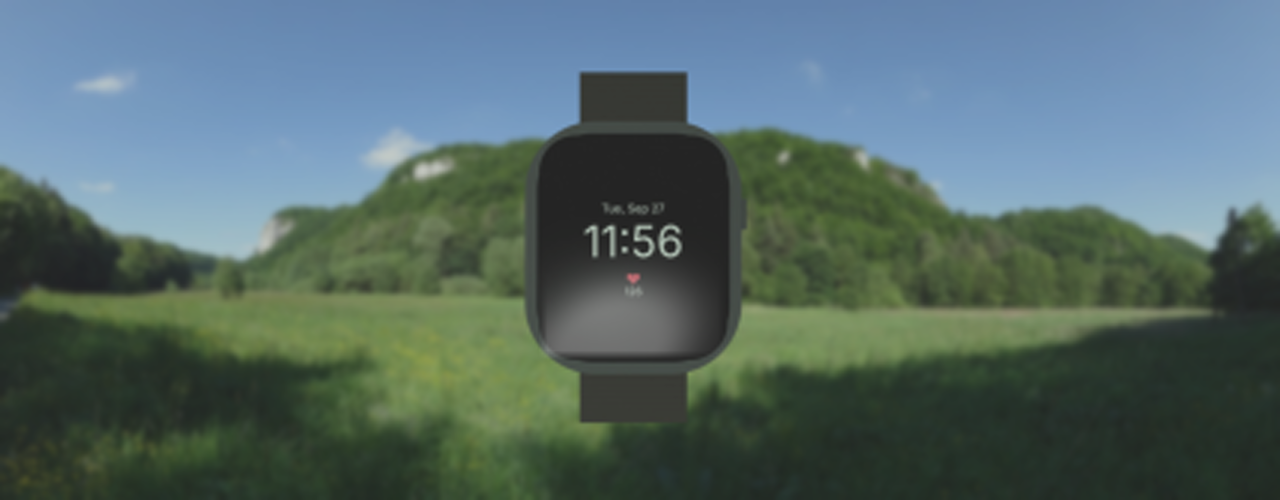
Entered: 11 h 56 min
